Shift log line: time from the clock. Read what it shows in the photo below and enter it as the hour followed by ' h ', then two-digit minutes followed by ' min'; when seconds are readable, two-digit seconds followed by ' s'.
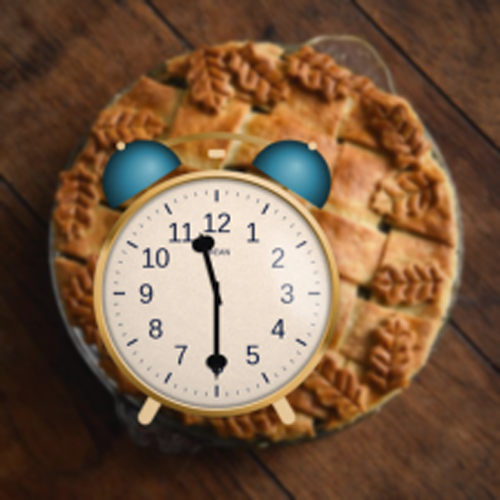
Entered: 11 h 30 min
